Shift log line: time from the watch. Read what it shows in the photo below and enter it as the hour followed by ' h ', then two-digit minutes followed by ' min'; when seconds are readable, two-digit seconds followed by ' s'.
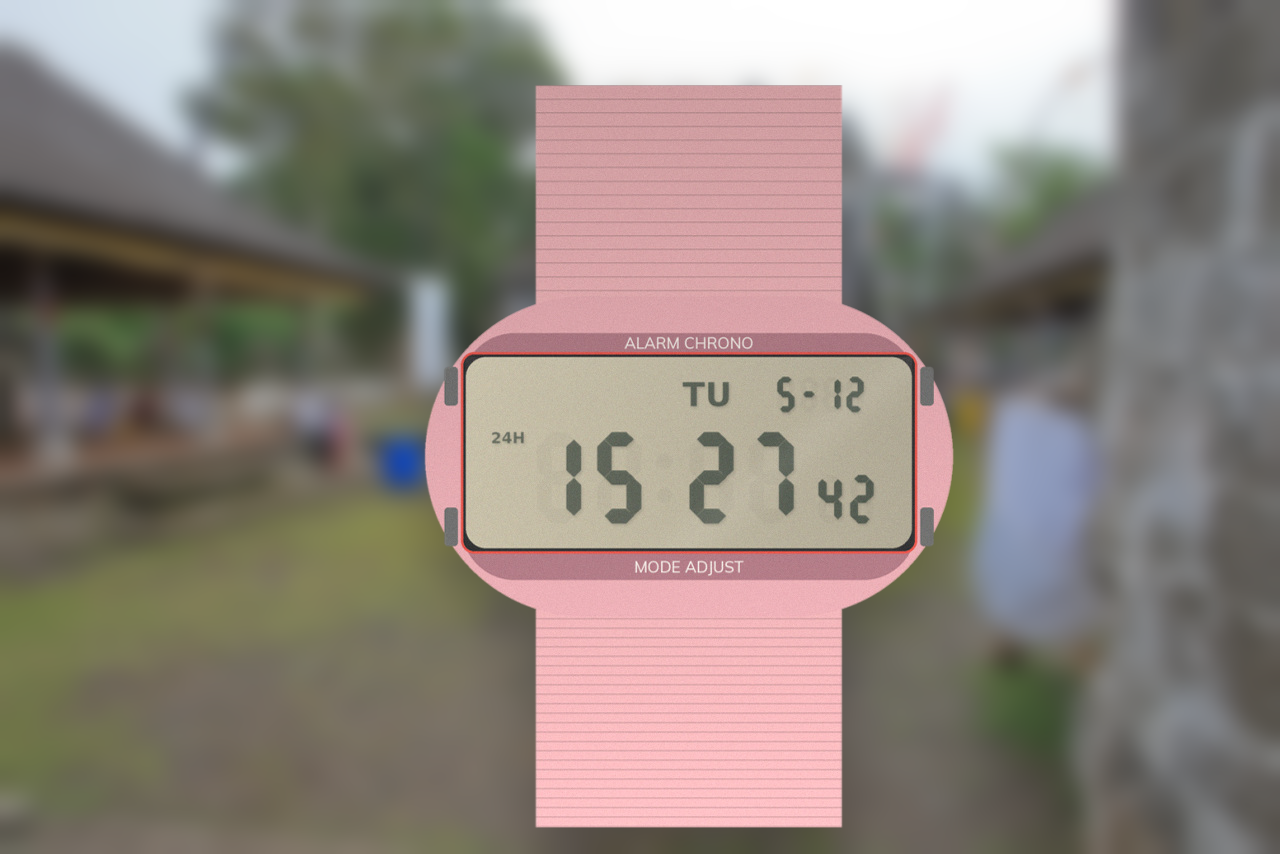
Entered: 15 h 27 min 42 s
